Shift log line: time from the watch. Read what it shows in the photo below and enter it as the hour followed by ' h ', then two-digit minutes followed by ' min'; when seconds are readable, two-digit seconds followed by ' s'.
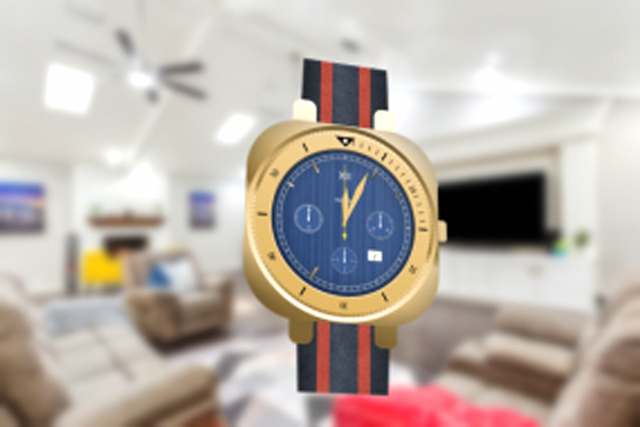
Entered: 12 h 04 min
